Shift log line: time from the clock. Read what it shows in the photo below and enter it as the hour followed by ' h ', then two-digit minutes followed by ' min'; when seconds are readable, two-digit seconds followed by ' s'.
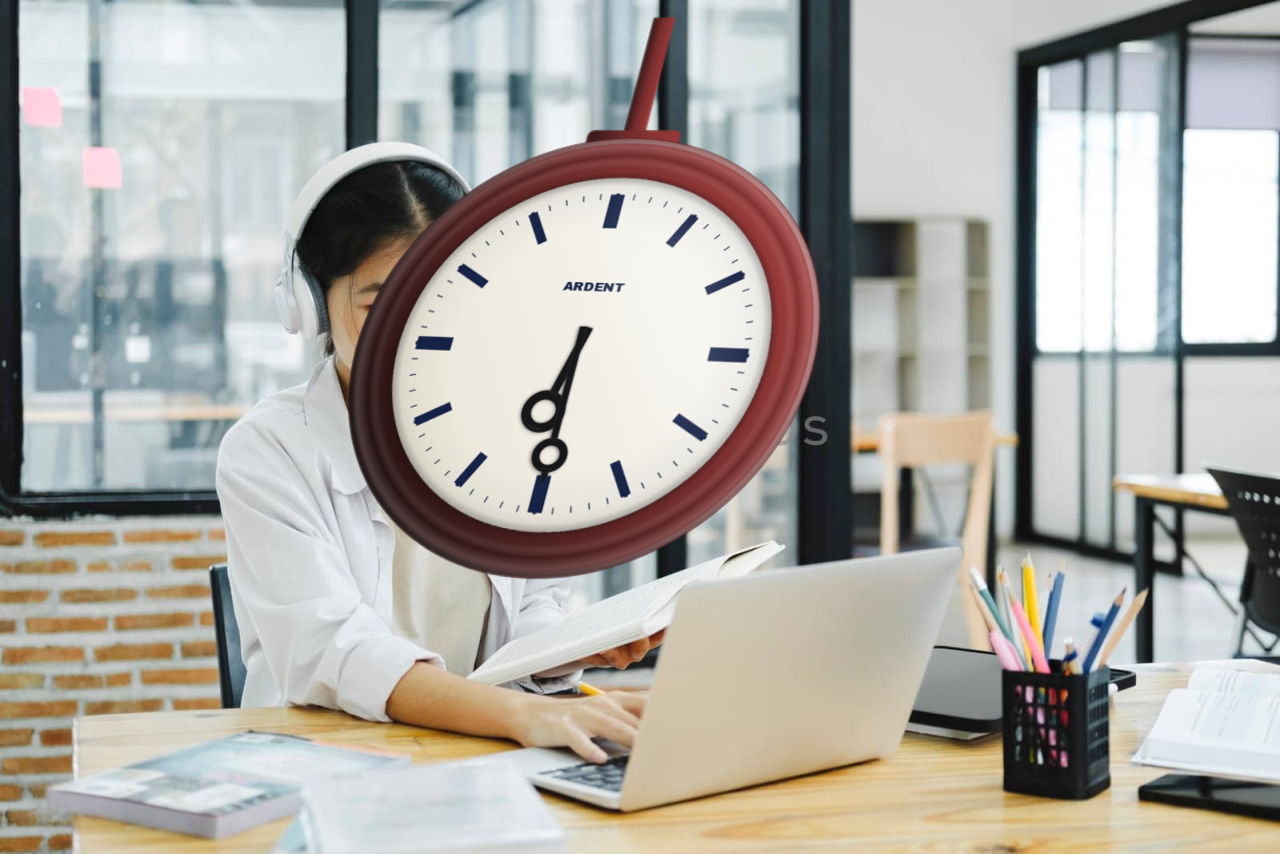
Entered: 6 h 30 min
